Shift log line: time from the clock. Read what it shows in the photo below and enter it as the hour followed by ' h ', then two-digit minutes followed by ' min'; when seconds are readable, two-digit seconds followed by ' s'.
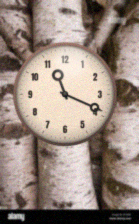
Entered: 11 h 19 min
